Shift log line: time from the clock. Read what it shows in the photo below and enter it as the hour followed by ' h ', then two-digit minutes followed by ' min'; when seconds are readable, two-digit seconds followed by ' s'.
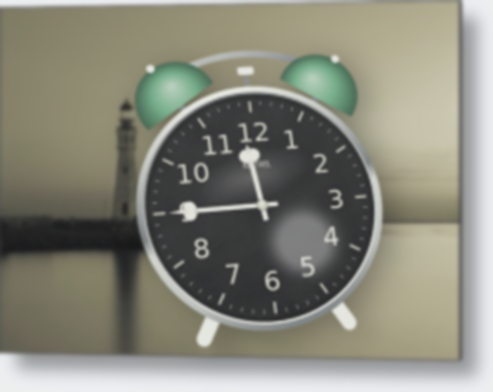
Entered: 11 h 45 min
